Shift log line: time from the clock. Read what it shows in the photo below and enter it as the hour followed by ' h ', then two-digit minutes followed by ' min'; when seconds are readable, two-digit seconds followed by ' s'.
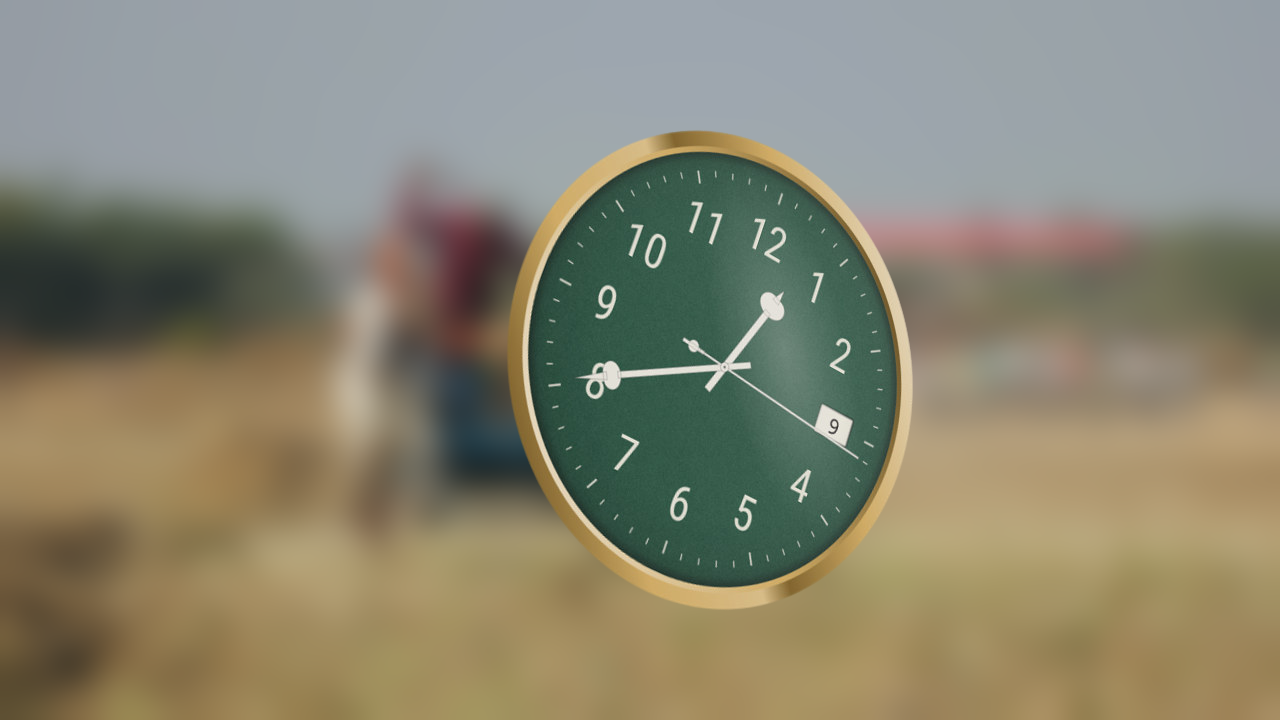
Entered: 12 h 40 min 16 s
